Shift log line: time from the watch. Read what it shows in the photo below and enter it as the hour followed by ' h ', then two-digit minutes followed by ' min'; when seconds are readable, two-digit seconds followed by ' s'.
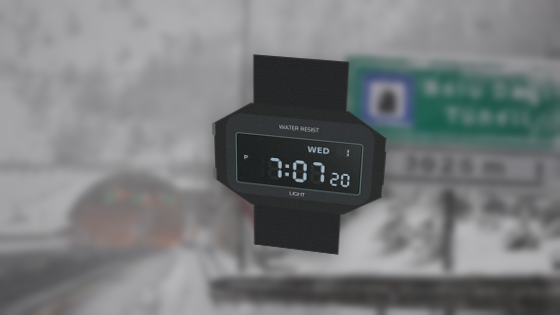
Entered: 7 h 07 min 20 s
